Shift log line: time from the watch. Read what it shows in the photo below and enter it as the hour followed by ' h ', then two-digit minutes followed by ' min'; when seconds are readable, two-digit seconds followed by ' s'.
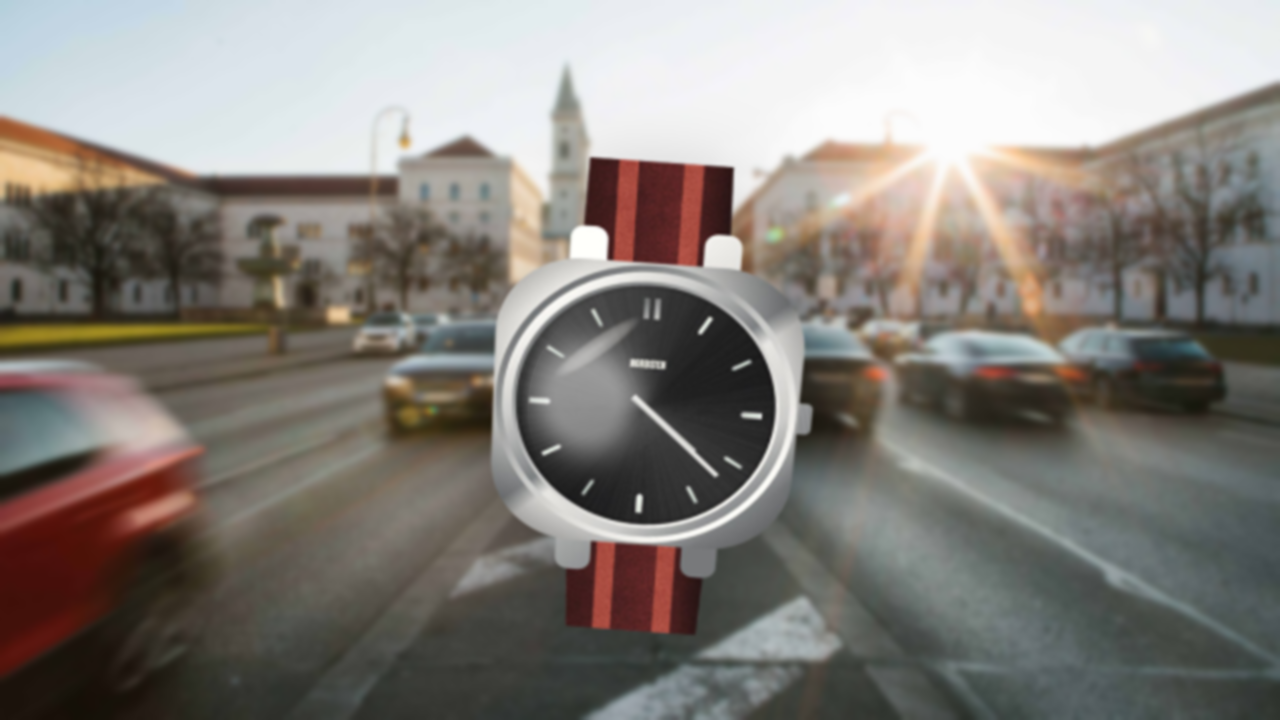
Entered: 4 h 22 min
